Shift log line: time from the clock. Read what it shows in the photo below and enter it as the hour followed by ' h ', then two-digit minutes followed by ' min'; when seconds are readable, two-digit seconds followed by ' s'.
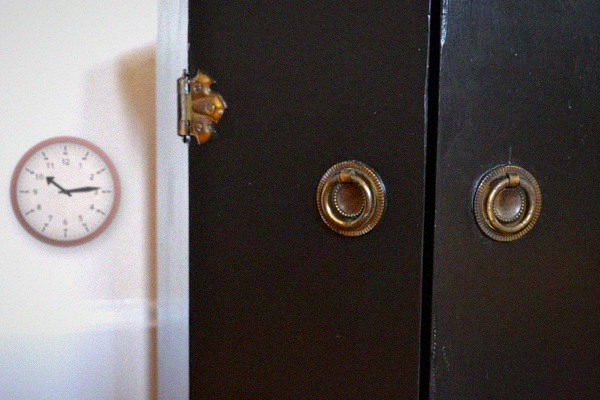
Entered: 10 h 14 min
